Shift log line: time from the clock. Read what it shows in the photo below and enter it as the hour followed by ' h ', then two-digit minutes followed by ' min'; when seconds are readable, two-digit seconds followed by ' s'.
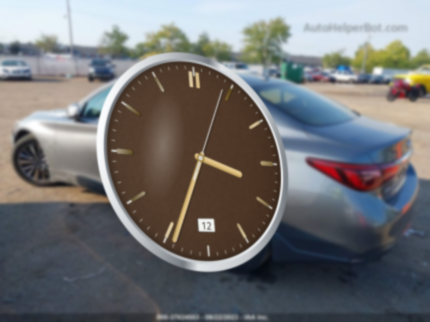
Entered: 3 h 34 min 04 s
